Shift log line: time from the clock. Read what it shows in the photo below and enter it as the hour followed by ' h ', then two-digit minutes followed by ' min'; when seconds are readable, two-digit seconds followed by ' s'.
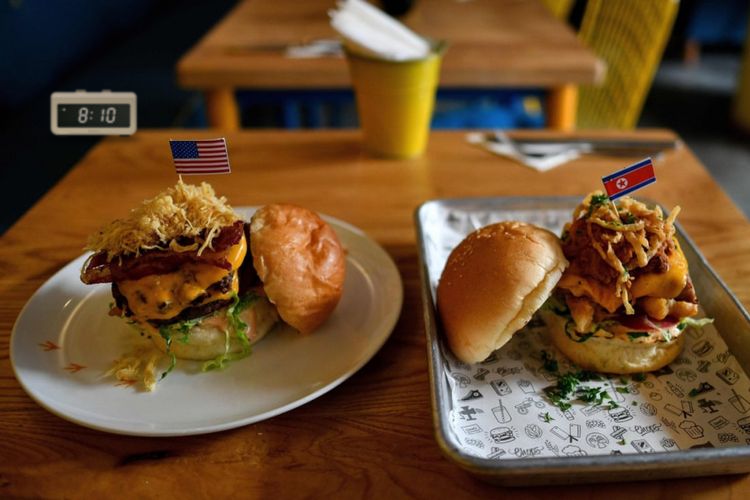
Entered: 8 h 10 min
